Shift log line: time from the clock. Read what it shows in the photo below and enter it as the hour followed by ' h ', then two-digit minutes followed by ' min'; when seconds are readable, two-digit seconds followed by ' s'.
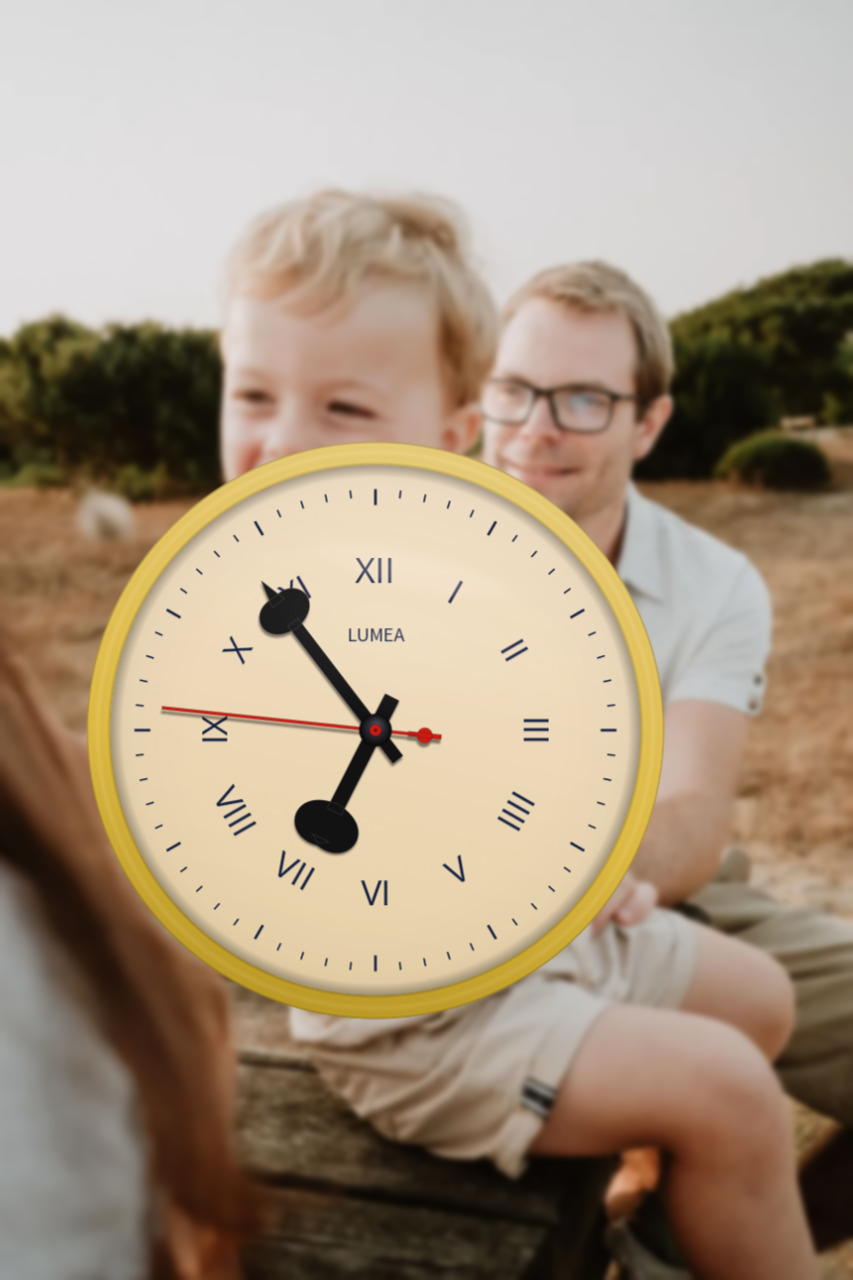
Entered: 6 h 53 min 46 s
